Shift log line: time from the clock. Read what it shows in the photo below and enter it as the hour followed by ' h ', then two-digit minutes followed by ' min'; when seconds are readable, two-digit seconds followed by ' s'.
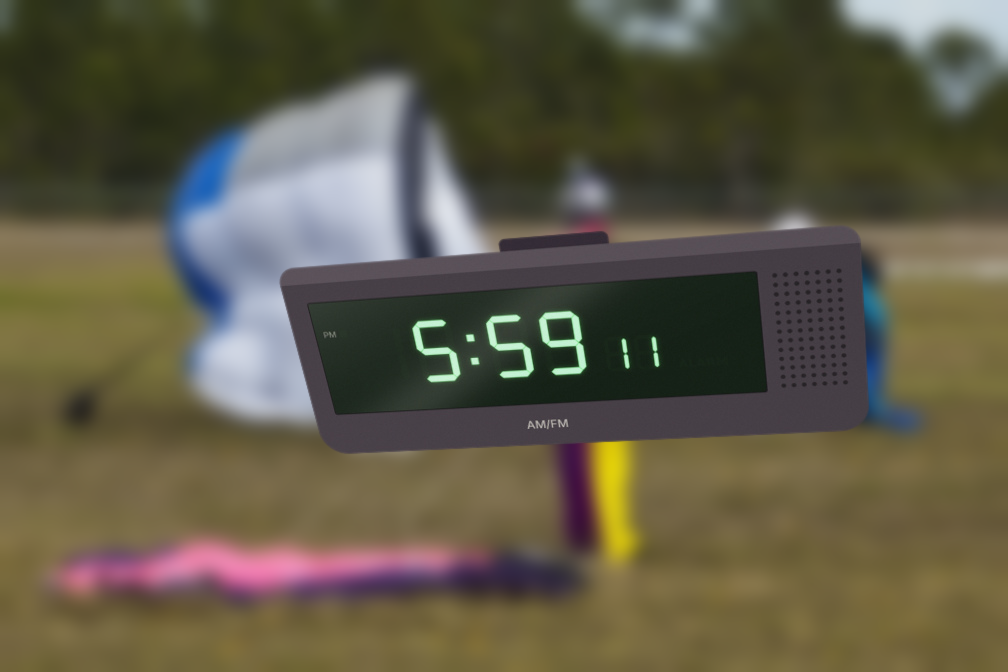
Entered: 5 h 59 min 11 s
